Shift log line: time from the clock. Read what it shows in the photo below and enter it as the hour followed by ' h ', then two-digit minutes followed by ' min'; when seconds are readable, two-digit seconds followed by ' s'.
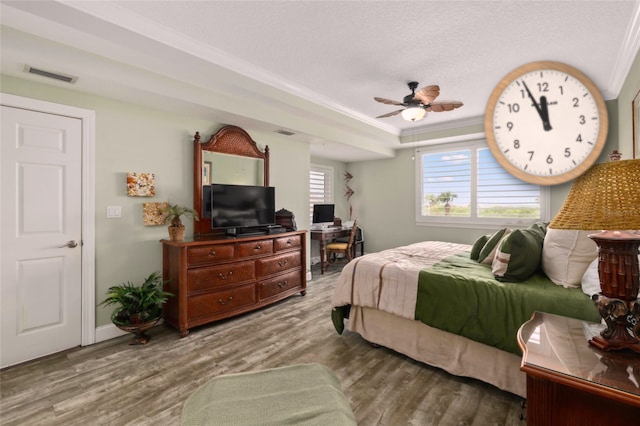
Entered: 11 h 56 min
